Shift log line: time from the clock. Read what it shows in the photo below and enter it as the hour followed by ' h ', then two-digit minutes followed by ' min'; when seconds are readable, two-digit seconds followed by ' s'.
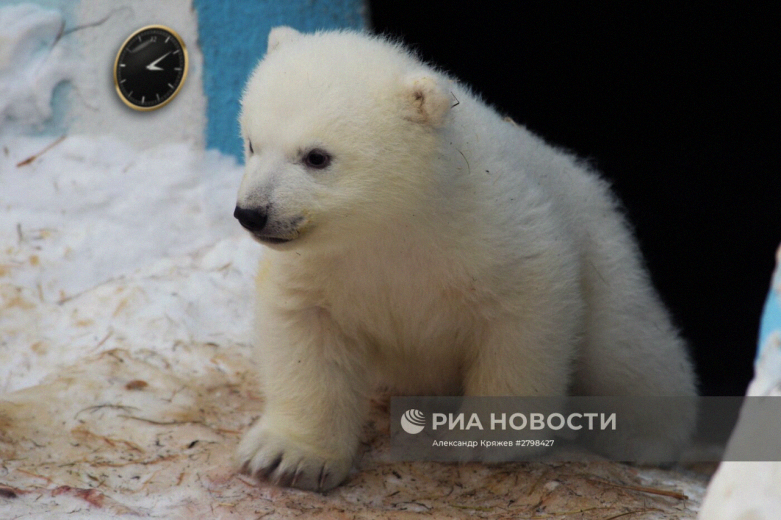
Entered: 3 h 09 min
